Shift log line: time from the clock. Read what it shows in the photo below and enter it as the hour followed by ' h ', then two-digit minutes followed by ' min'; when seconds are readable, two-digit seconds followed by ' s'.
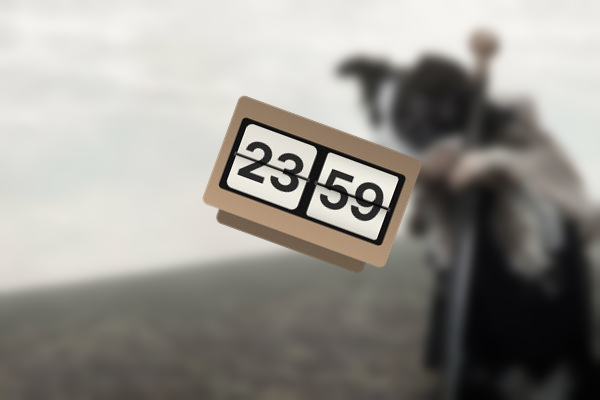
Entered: 23 h 59 min
